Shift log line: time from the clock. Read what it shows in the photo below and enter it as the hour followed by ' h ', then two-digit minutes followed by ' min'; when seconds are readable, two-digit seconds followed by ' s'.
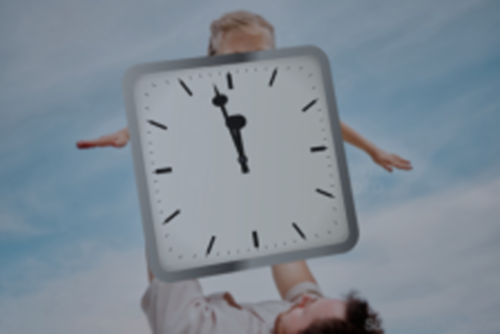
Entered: 11 h 58 min
